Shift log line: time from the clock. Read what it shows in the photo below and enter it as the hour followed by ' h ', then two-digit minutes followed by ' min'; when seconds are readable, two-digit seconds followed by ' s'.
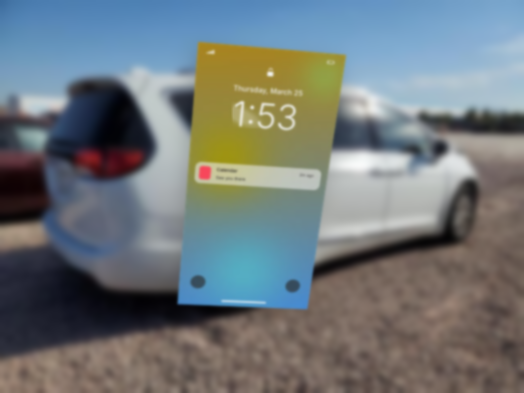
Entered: 1 h 53 min
